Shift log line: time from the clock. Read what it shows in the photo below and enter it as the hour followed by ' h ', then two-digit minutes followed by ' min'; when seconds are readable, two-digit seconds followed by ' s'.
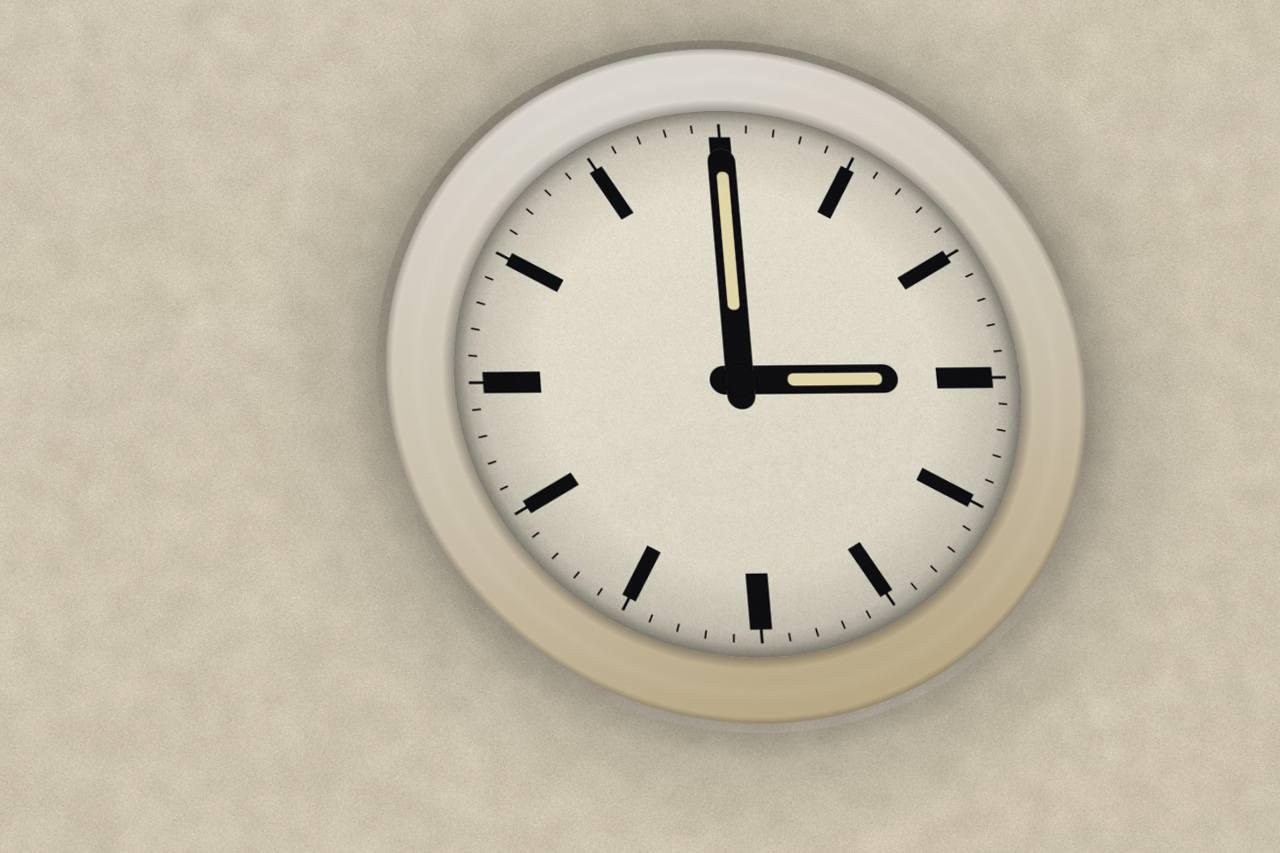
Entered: 3 h 00 min
